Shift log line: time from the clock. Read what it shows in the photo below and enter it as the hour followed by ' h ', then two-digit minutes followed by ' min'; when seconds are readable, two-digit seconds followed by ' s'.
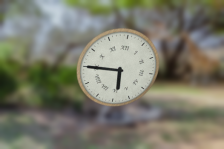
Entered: 5 h 45 min
